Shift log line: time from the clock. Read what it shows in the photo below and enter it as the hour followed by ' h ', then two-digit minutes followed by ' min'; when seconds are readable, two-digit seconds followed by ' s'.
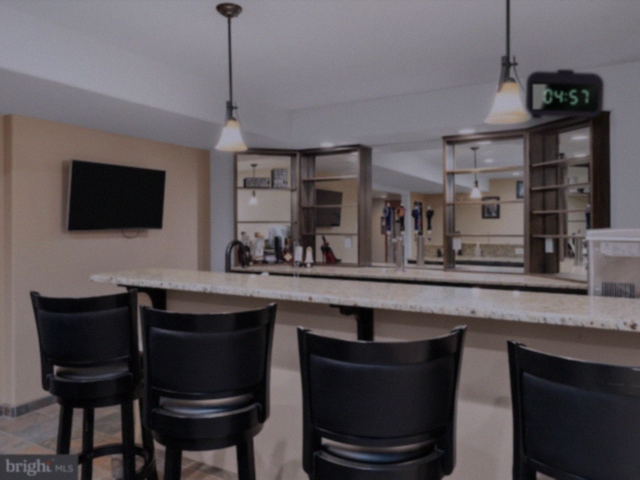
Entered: 4 h 57 min
